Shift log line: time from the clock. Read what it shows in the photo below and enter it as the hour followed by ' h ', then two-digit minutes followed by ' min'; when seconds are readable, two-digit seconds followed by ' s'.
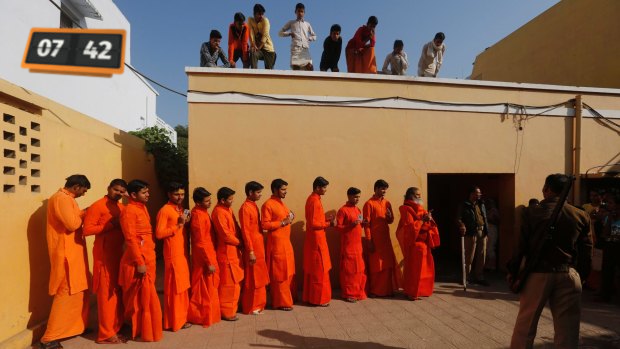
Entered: 7 h 42 min
